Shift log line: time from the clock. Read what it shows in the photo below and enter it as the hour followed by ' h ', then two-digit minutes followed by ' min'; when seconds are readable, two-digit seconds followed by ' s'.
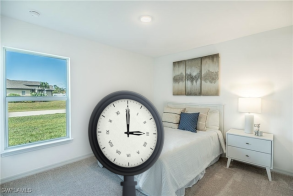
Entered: 3 h 00 min
